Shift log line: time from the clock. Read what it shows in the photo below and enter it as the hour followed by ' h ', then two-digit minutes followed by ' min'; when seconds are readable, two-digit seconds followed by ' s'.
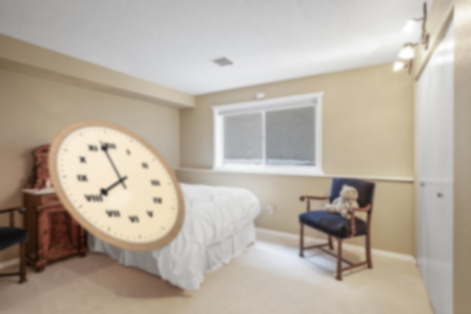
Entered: 7 h 58 min
